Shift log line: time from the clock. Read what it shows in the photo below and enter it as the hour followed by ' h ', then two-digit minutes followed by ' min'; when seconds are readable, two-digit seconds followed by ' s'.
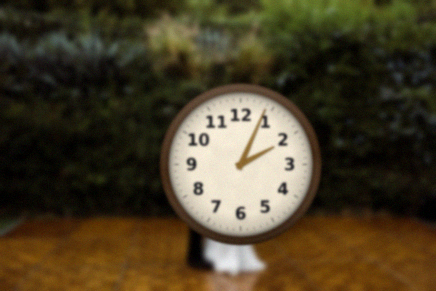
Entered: 2 h 04 min
